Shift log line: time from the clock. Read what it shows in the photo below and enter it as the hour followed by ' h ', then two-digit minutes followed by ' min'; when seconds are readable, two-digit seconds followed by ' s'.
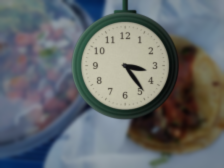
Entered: 3 h 24 min
